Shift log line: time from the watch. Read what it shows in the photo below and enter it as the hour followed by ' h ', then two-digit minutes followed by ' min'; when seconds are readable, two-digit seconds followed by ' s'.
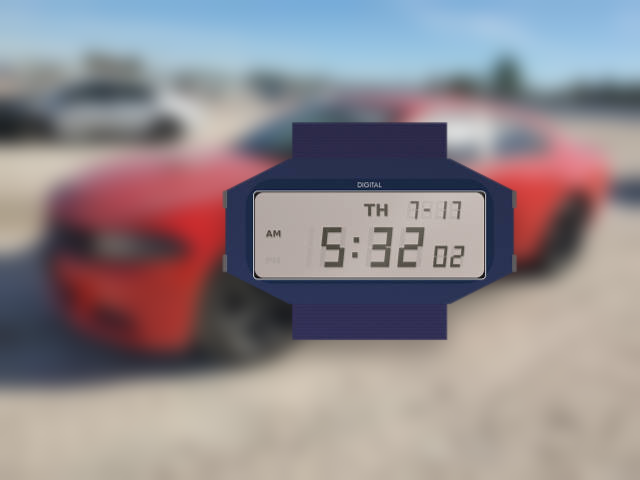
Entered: 5 h 32 min 02 s
